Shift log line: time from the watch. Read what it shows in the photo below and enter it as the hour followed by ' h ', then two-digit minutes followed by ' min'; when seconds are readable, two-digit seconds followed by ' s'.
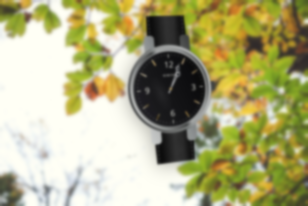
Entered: 1 h 04 min
